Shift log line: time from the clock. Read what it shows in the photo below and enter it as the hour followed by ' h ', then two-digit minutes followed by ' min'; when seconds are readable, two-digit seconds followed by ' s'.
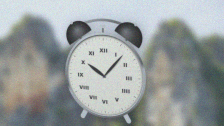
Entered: 10 h 07 min
